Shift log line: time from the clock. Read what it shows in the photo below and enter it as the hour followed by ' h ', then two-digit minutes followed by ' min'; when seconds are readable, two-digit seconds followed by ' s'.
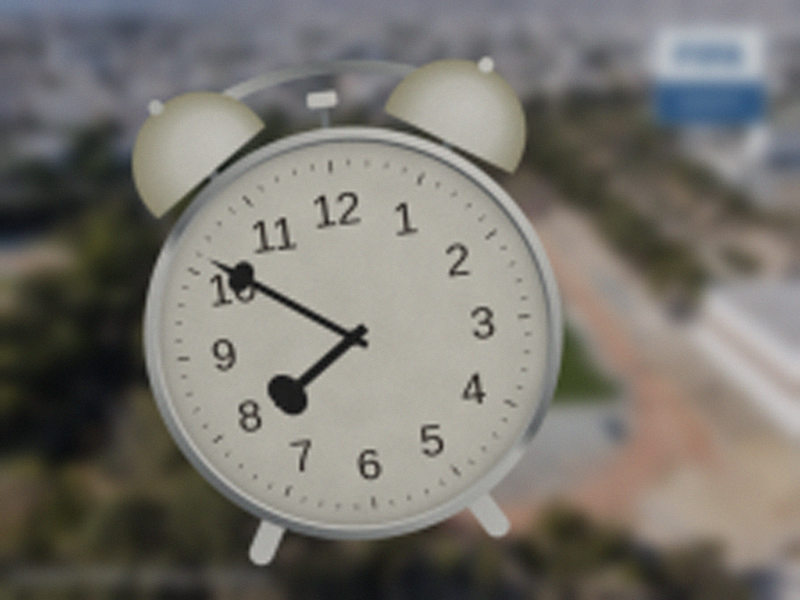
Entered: 7 h 51 min
